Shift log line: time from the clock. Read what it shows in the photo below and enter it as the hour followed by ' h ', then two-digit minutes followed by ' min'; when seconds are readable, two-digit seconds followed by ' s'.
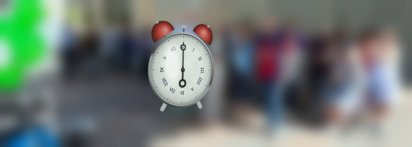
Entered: 6 h 00 min
